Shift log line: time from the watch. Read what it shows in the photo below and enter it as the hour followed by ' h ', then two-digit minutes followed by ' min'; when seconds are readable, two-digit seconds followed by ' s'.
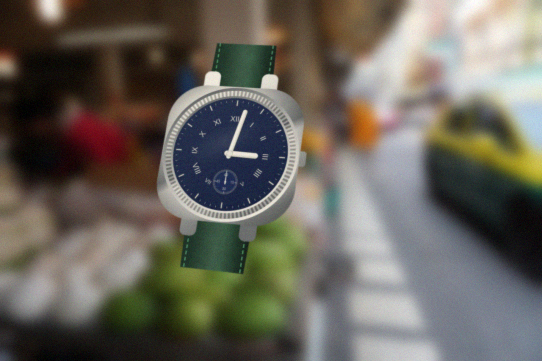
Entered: 3 h 02 min
